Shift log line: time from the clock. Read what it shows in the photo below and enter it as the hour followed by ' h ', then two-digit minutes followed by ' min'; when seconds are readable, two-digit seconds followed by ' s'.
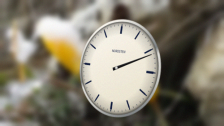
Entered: 2 h 11 min
